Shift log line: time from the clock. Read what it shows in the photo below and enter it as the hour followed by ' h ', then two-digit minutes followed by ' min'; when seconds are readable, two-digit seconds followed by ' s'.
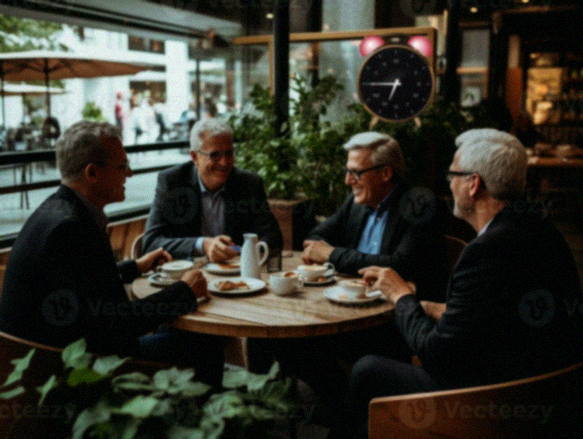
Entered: 6 h 45 min
